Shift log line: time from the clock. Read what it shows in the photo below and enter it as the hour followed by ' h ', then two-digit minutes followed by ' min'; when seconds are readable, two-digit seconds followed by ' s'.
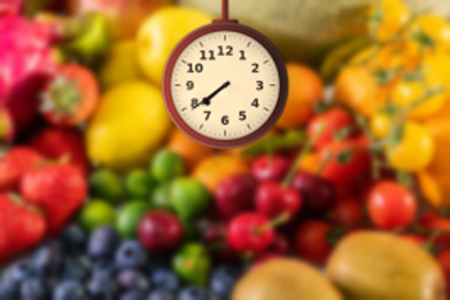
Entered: 7 h 39 min
